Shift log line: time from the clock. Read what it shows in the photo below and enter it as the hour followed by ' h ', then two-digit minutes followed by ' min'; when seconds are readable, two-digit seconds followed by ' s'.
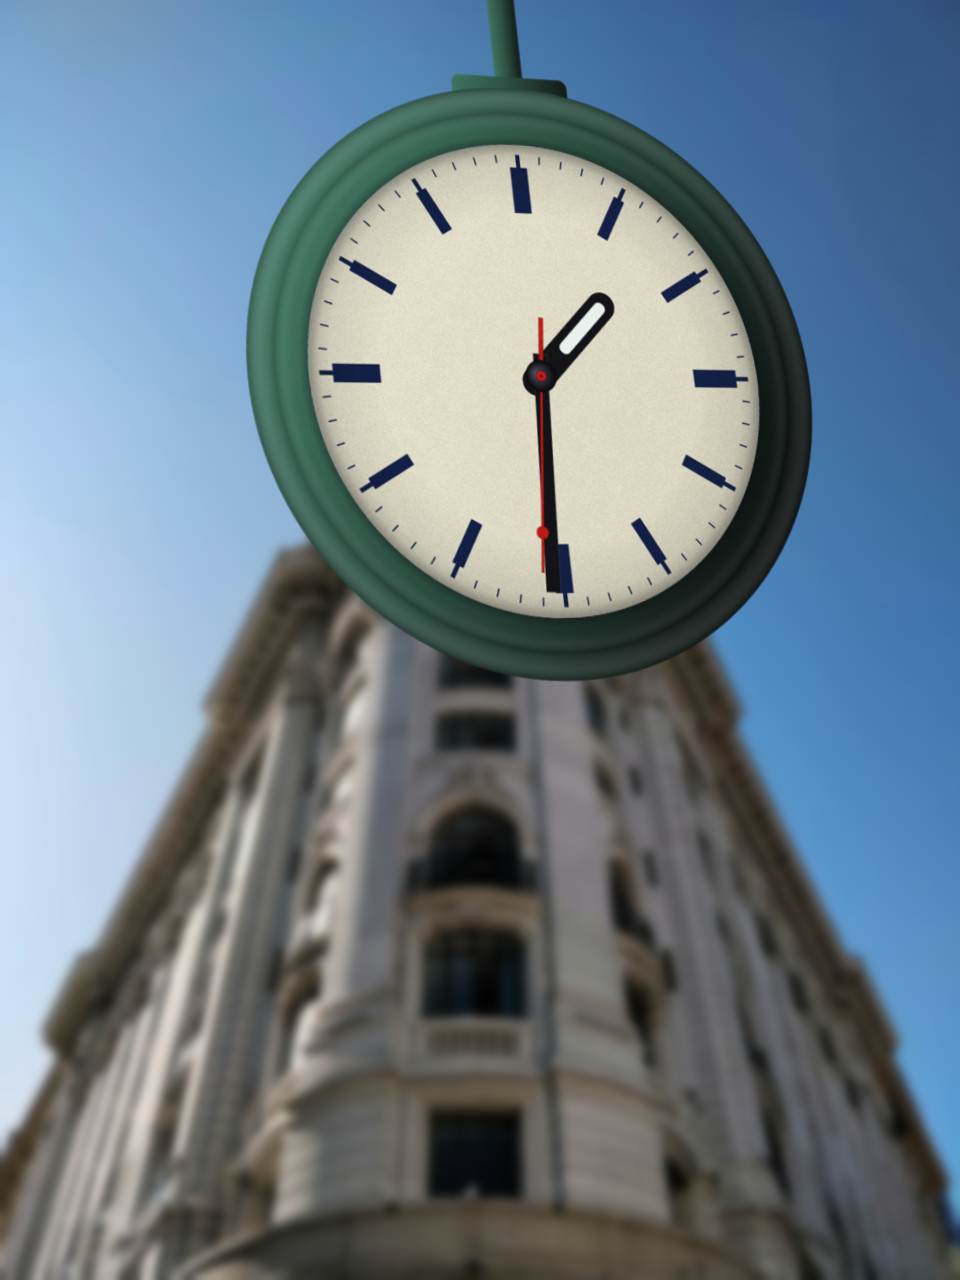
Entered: 1 h 30 min 31 s
